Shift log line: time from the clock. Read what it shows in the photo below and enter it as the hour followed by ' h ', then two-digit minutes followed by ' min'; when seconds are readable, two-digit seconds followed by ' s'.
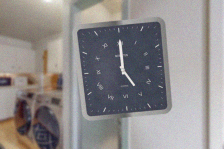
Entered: 5 h 00 min
